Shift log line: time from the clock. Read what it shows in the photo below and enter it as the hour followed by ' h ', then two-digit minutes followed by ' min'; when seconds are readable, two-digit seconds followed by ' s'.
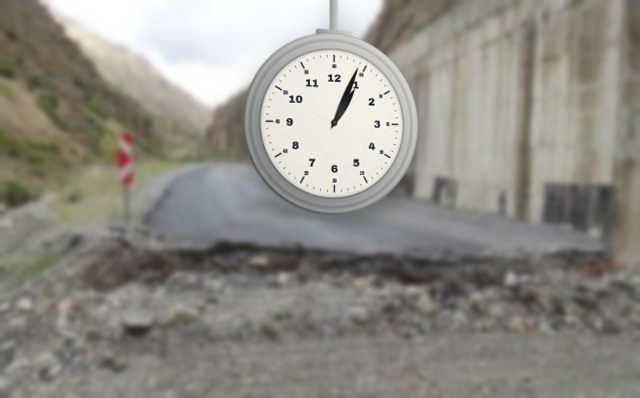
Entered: 1 h 04 min
